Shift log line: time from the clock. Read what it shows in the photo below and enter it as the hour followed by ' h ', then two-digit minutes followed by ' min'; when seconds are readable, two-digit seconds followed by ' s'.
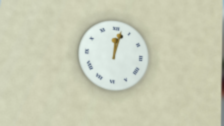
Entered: 12 h 02 min
